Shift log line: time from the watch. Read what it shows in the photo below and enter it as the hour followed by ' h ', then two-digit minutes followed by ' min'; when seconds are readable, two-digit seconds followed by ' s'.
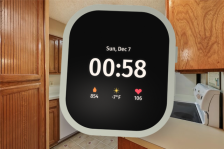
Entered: 0 h 58 min
